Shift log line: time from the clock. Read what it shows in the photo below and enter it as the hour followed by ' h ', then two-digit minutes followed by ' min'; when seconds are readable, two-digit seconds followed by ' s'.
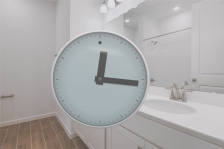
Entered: 12 h 16 min
